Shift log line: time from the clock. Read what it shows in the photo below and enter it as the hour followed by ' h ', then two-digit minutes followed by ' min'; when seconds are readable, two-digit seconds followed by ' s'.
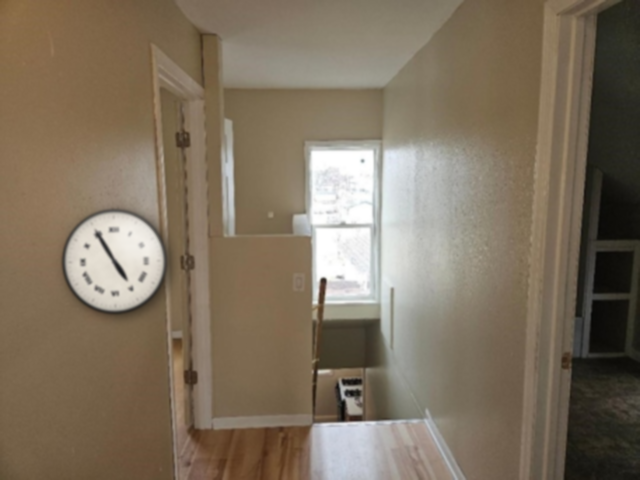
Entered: 4 h 55 min
